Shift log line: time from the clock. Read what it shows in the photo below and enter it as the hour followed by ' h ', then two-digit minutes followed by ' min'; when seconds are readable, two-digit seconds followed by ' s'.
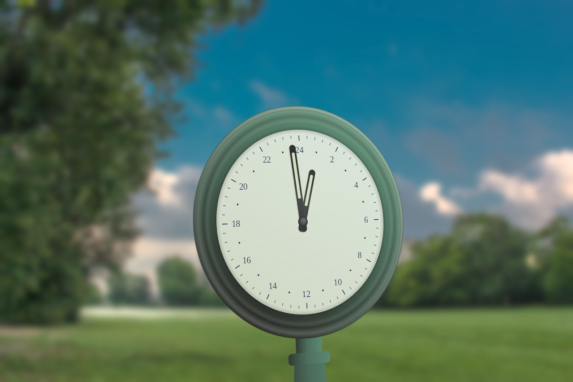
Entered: 0 h 59 min
